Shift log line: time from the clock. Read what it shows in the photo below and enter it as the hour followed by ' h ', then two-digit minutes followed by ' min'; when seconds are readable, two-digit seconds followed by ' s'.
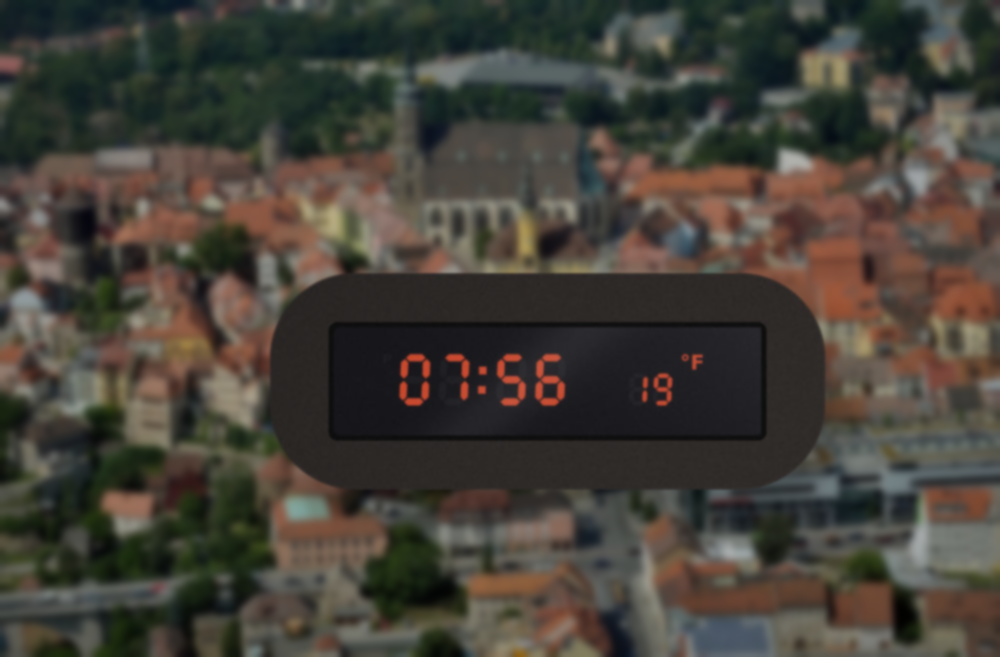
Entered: 7 h 56 min
